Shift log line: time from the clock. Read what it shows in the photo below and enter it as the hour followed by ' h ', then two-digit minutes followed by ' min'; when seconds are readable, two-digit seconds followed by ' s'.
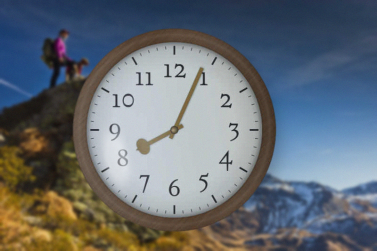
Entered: 8 h 04 min
